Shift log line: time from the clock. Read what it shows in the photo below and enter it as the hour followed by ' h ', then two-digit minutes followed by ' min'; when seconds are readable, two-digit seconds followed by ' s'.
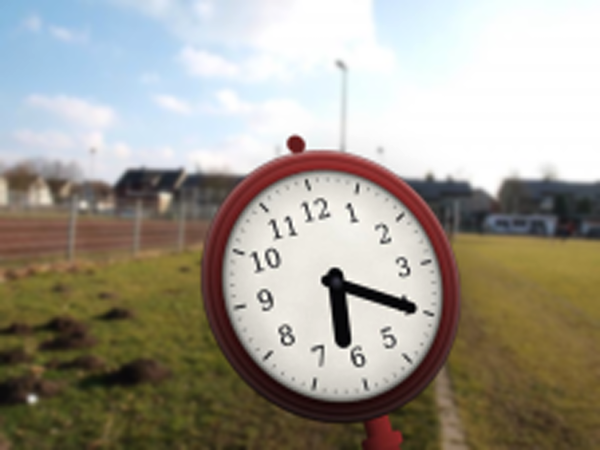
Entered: 6 h 20 min
